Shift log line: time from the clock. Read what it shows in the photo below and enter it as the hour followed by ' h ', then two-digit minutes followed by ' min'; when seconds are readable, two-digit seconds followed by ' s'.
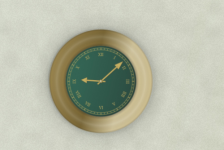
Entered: 9 h 08 min
